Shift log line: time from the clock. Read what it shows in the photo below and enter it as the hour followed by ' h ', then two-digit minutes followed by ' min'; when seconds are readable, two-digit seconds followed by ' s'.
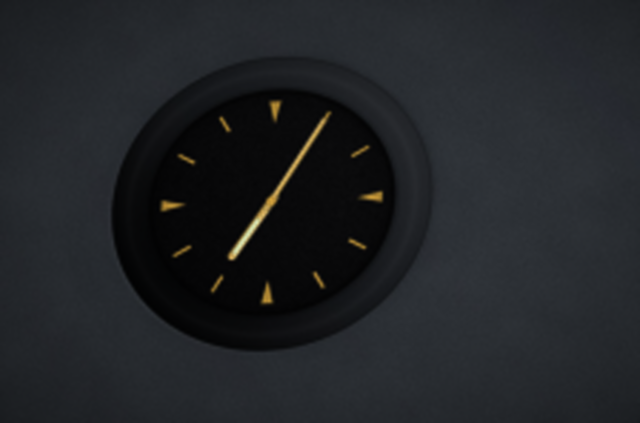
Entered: 7 h 05 min
